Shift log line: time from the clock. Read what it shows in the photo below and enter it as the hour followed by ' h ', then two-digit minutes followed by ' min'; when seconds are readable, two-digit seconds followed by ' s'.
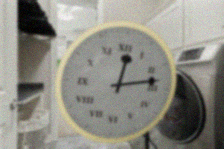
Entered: 12 h 13 min
